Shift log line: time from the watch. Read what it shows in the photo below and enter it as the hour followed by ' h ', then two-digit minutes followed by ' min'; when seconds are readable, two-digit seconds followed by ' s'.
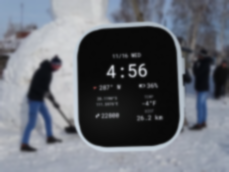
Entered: 4 h 56 min
